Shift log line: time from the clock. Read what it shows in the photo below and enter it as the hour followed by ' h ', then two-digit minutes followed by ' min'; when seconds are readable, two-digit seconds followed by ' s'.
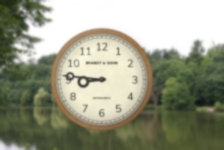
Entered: 8 h 46 min
